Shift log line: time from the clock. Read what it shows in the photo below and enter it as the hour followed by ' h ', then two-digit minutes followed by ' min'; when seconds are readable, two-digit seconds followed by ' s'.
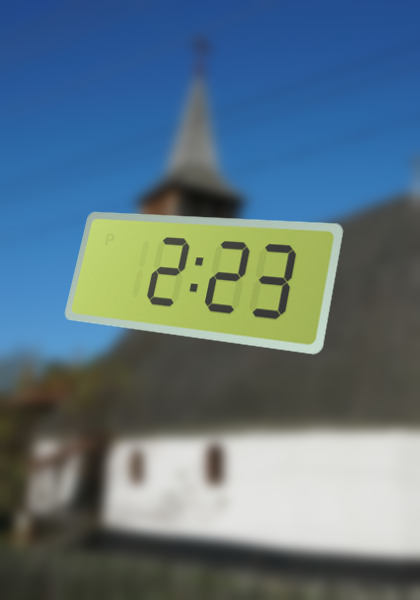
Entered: 2 h 23 min
